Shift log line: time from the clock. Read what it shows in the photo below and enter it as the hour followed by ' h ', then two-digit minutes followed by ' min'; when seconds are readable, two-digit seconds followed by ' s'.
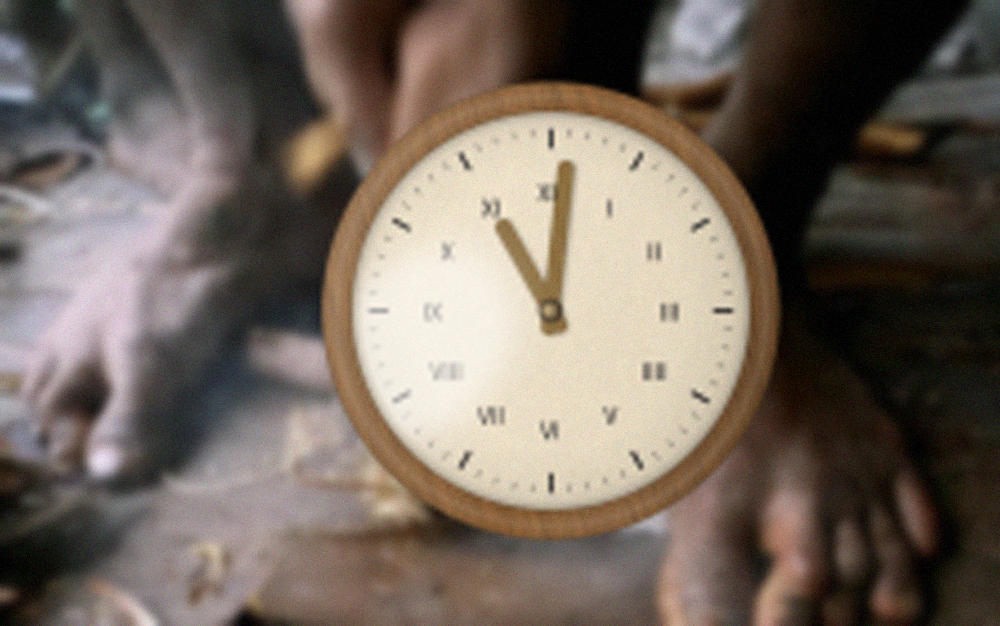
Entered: 11 h 01 min
